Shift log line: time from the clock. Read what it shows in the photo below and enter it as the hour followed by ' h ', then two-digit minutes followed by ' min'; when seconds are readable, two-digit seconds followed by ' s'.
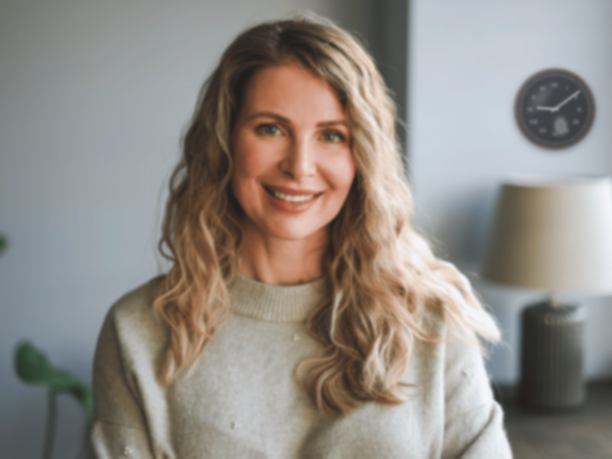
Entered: 9 h 09 min
